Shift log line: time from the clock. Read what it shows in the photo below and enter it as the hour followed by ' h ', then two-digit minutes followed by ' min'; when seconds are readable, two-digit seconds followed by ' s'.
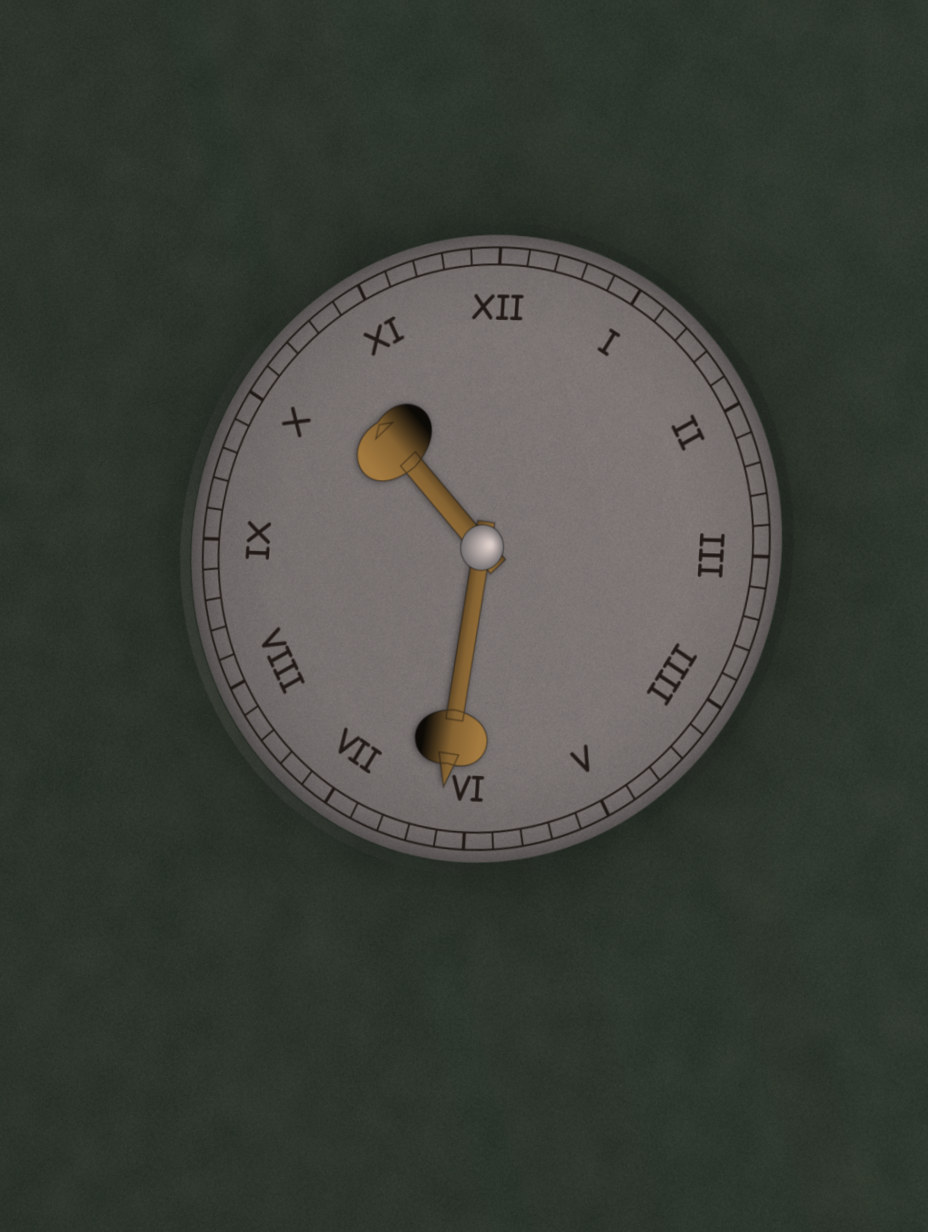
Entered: 10 h 31 min
